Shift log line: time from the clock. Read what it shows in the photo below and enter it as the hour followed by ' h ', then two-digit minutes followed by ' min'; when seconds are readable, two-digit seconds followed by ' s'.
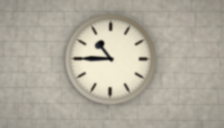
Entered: 10 h 45 min
